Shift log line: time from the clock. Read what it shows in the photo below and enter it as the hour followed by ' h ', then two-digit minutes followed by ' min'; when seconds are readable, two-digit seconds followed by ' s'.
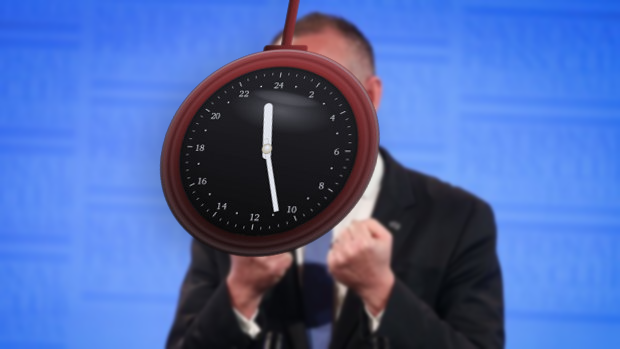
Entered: 23 h 27 min
